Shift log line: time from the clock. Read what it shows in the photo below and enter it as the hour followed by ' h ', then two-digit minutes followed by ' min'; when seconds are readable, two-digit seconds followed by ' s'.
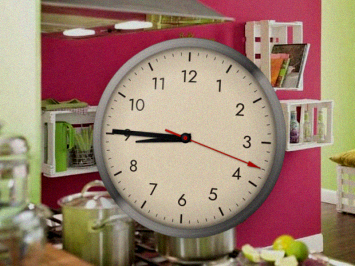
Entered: 8 h 45 min 18 s
